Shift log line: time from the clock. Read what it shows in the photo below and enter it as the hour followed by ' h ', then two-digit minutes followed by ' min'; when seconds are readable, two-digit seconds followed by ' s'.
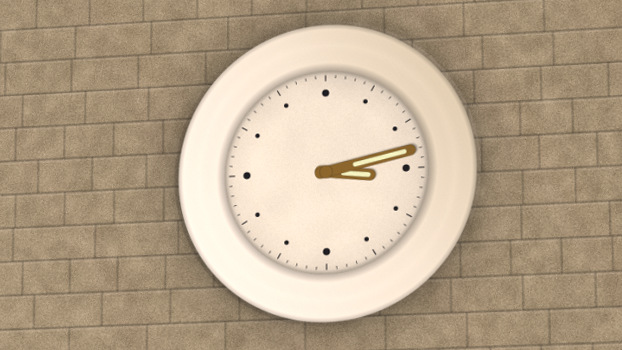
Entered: 3 h 13 min
